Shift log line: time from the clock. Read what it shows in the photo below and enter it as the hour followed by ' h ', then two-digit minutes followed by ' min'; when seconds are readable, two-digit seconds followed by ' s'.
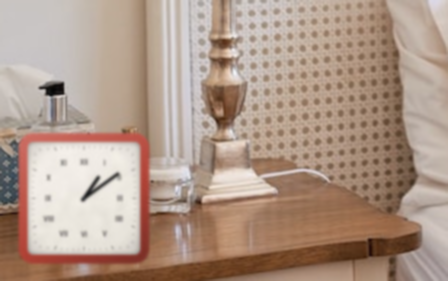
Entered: 1 h 09 min
